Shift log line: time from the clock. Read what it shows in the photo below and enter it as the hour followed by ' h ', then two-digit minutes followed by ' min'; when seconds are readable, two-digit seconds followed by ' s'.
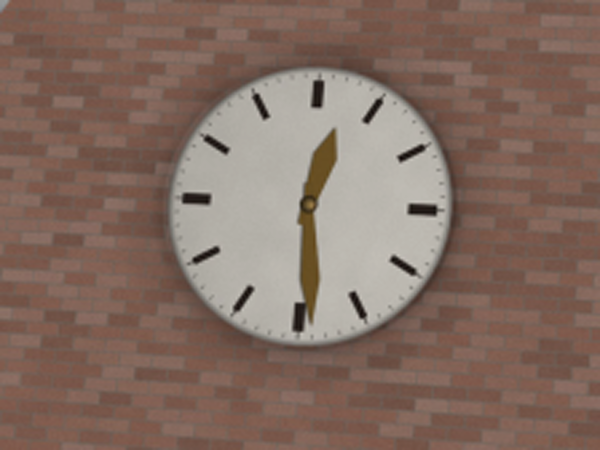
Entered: 12 h 29 min
